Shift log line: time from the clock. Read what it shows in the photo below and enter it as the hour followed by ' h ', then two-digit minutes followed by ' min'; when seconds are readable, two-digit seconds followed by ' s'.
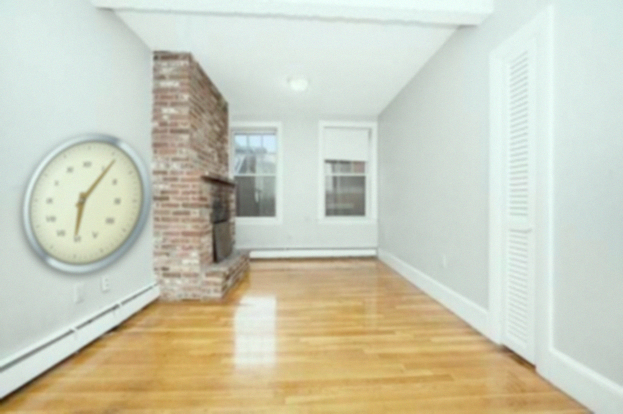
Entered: 6 h 06 min
